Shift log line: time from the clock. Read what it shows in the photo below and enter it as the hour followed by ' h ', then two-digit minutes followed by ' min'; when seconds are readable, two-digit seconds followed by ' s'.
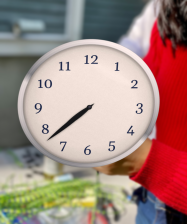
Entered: 7 h 38 min
